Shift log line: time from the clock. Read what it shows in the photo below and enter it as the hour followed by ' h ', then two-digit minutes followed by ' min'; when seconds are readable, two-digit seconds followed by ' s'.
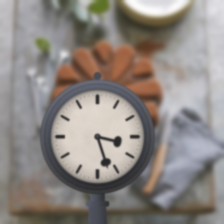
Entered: 3 h 27 min
